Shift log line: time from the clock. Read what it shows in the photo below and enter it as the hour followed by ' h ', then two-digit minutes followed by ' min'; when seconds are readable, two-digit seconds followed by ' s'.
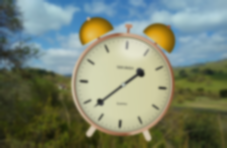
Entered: 1 h 38 min
